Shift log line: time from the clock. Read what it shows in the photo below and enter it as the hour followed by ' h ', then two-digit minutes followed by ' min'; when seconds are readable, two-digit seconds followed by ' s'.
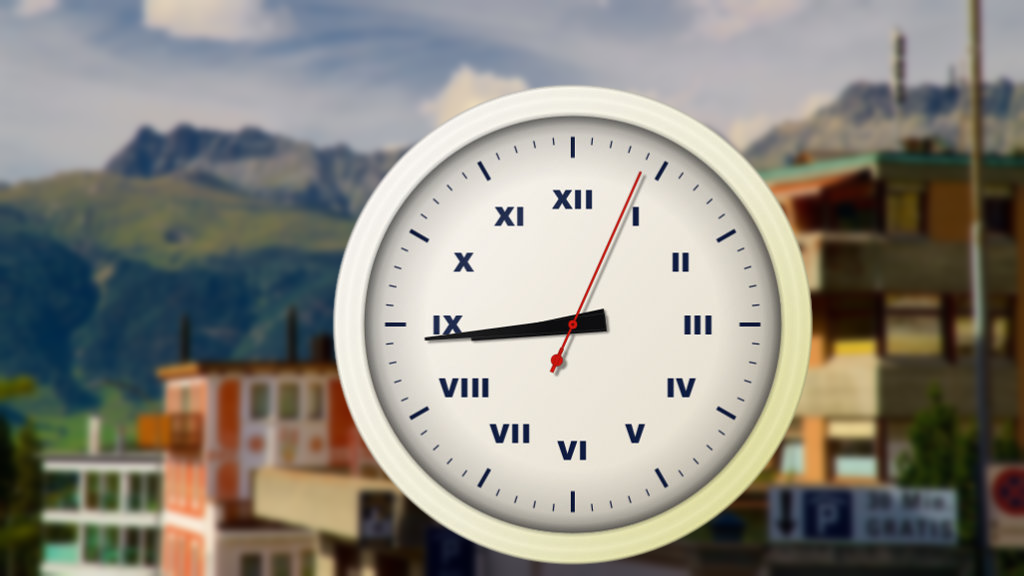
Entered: 8 h 44 min 04 s
